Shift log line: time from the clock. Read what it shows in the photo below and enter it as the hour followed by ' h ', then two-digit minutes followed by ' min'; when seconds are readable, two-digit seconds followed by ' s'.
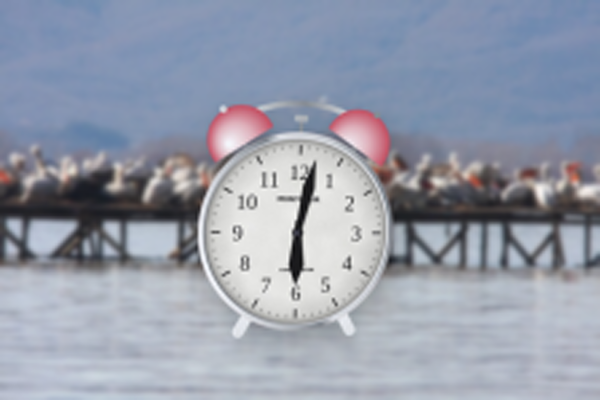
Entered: 6 h 02 min
